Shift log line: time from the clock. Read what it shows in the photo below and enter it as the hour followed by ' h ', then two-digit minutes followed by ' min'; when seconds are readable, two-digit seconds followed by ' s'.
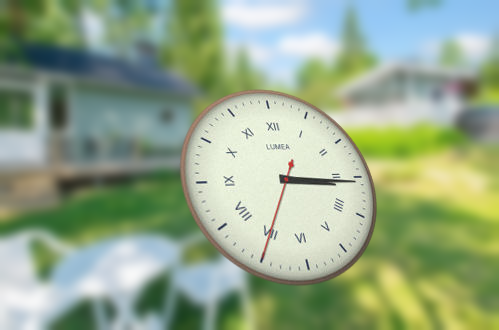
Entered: 3 h 15 min 35 s
